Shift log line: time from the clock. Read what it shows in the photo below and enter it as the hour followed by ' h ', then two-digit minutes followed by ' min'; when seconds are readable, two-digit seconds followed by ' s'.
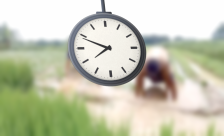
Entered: 7 h 49 min
